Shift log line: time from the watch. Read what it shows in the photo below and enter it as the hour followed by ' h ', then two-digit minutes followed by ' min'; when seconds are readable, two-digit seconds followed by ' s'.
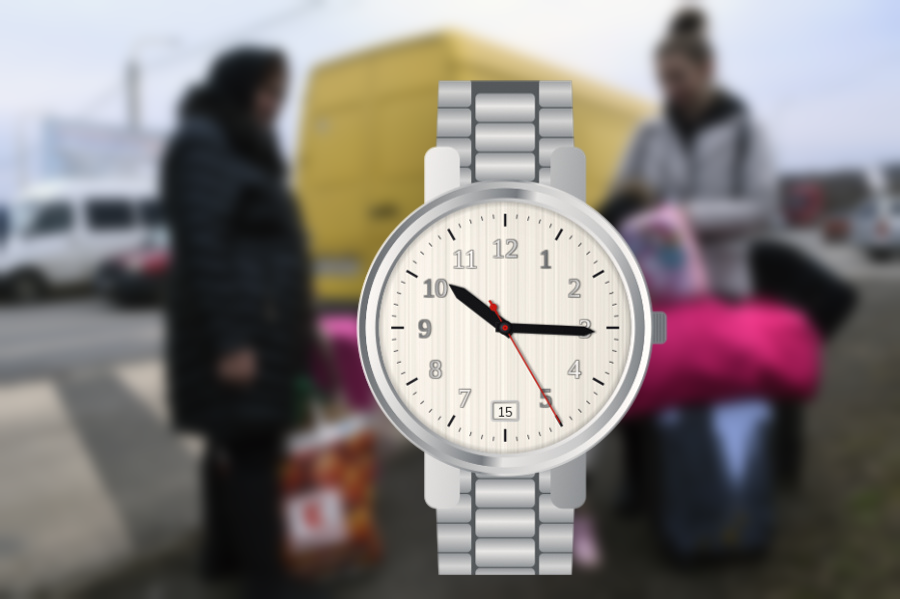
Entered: 10 h 15 min 25 s
